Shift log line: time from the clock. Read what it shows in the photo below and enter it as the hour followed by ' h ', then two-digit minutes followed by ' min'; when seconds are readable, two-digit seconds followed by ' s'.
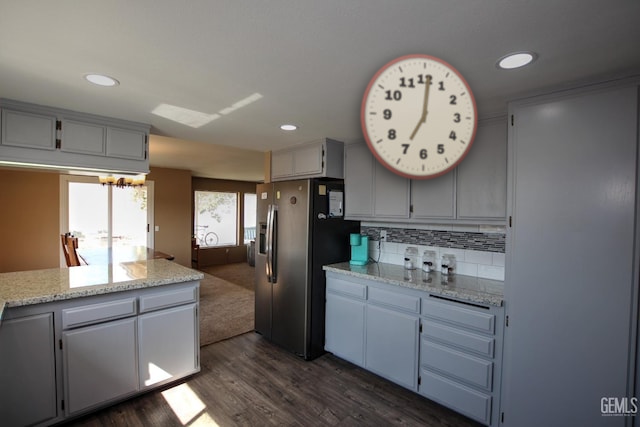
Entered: 7 h 01 min
